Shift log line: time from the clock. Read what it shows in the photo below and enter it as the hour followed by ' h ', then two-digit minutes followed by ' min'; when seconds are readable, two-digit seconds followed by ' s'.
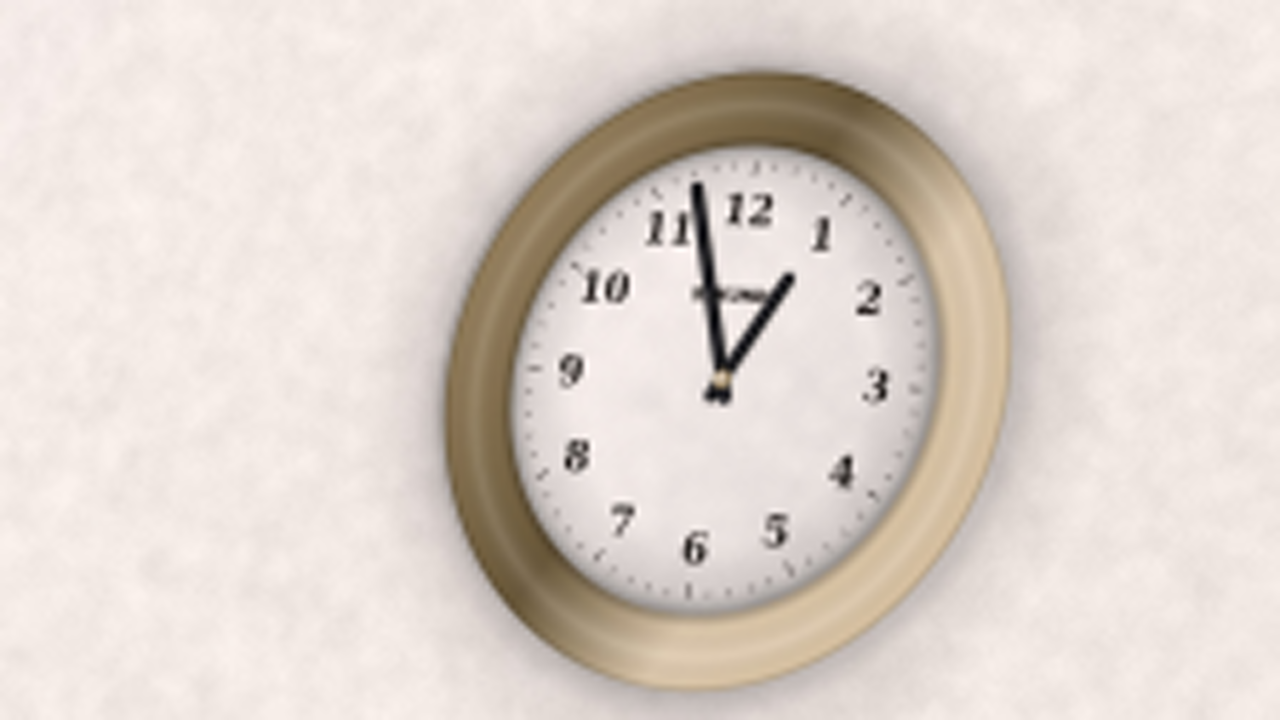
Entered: 12 h 57 min
